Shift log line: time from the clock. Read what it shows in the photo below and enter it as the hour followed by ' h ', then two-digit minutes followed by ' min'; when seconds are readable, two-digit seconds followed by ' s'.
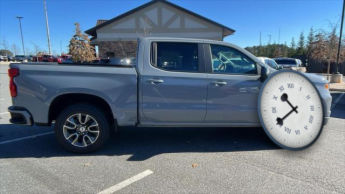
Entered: 10 h 40 min
